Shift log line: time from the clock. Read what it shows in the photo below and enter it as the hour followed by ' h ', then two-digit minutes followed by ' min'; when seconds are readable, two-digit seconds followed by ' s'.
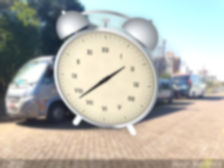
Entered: 1 h 38 min
